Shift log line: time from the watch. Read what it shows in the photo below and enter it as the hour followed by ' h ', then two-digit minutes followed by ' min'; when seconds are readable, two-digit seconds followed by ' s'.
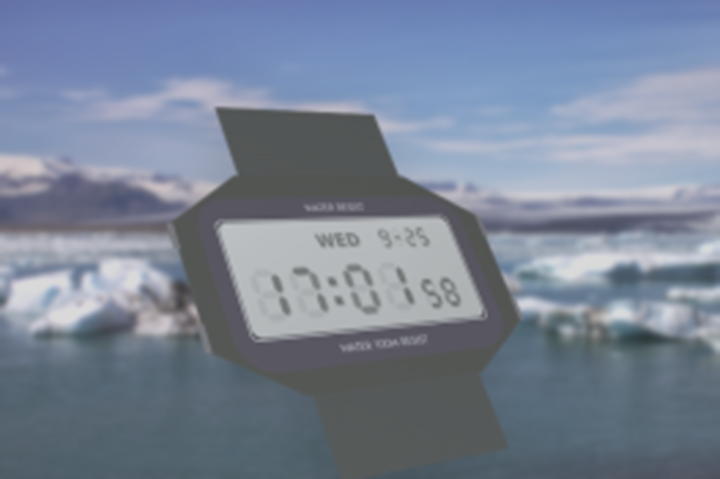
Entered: 17 h 01 min 58 s
